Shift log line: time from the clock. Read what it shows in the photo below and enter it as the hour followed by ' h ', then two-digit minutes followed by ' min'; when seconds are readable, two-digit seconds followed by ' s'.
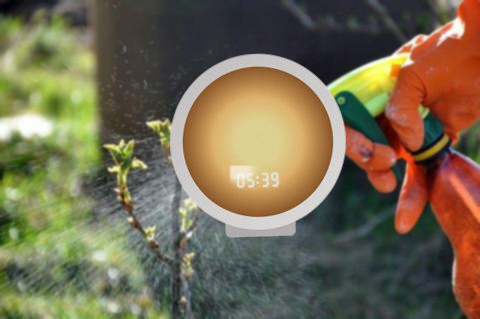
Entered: 5 h 39 min
